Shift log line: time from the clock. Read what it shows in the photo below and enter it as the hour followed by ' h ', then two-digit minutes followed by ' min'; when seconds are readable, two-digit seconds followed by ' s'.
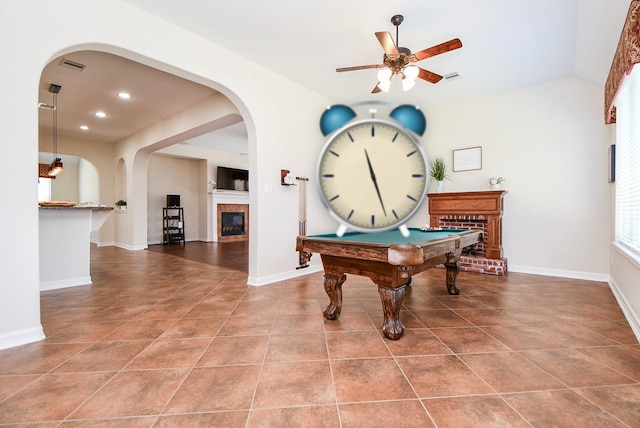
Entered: 11 h 27 min
